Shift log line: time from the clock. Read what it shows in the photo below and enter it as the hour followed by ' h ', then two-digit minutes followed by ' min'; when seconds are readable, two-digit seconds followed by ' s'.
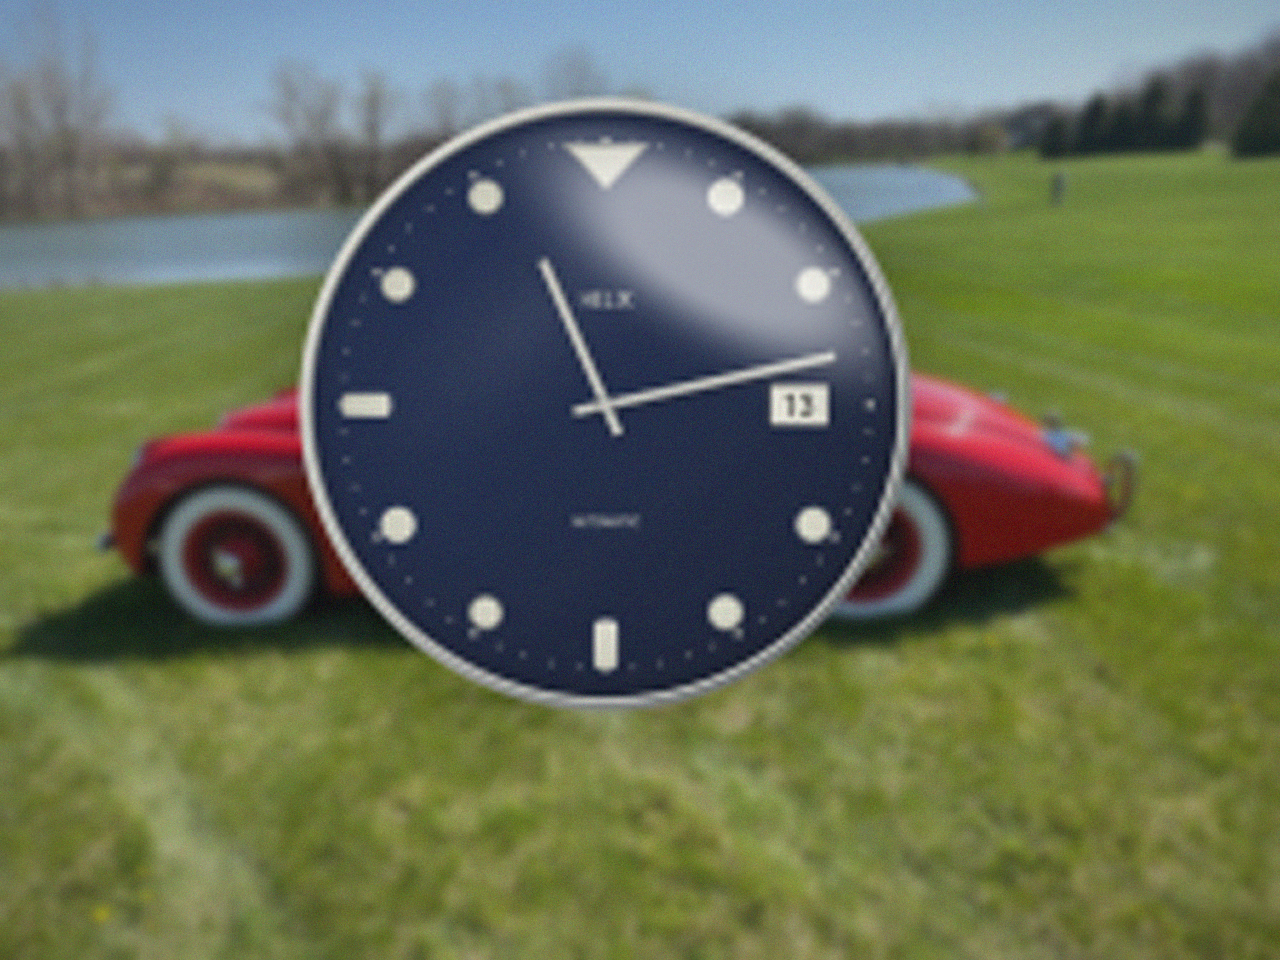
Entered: 11 h 13 min
